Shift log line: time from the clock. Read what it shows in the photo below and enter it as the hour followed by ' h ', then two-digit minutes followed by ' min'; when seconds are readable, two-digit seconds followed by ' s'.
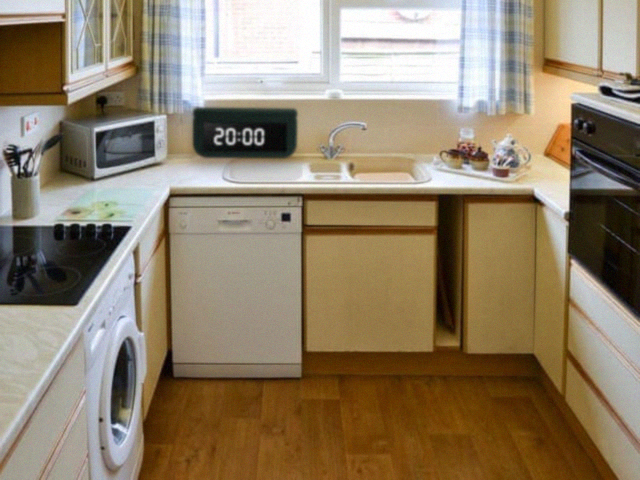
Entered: 20 h 00 min
